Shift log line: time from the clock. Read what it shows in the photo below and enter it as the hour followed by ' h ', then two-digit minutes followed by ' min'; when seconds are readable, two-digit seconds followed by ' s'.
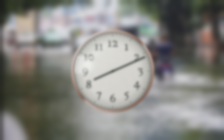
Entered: 8 h 11 min
